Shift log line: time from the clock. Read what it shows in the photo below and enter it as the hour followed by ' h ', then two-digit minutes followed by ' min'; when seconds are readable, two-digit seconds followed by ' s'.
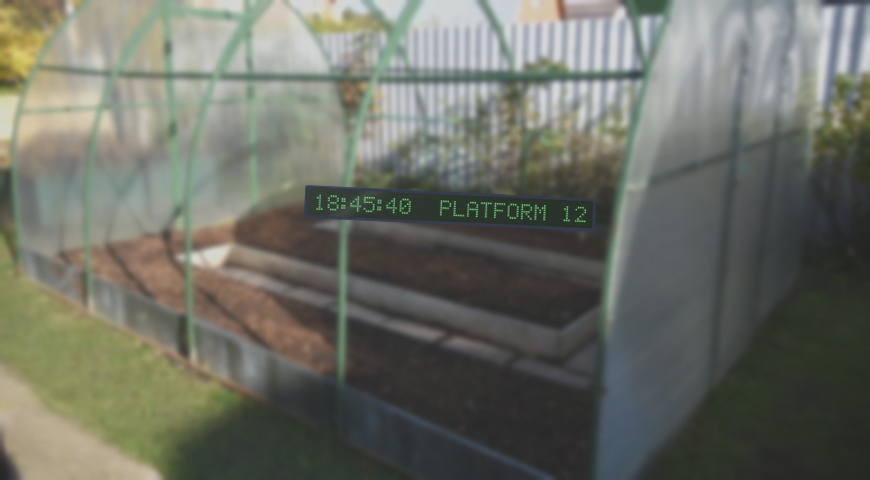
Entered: 18 h 45 min 40 s
